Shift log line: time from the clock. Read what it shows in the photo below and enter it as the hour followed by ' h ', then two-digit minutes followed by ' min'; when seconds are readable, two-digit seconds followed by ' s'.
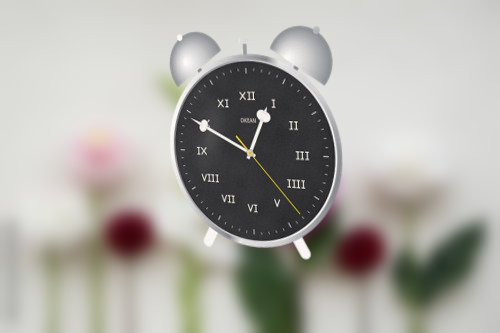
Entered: 12 h 49 min 23 s
